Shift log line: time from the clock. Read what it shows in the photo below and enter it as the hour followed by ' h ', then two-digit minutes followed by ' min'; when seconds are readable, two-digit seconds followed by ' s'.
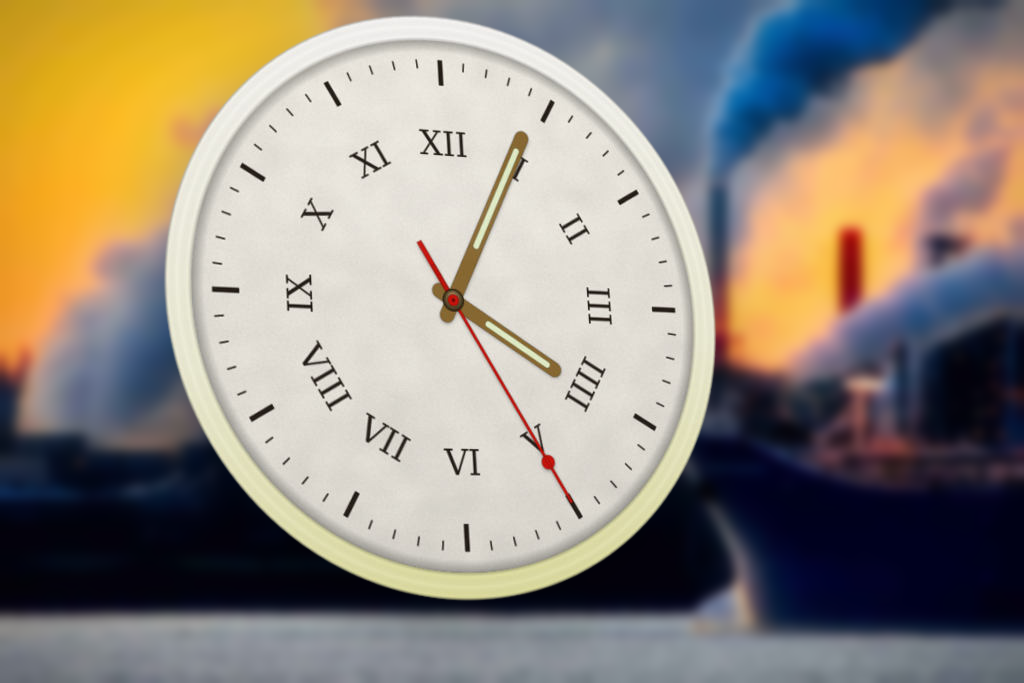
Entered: 4 h 04 min 25 s
